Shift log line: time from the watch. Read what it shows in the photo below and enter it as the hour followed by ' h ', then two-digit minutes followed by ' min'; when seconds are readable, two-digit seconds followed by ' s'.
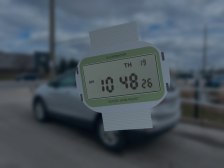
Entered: 10 h 48 min 26 s
